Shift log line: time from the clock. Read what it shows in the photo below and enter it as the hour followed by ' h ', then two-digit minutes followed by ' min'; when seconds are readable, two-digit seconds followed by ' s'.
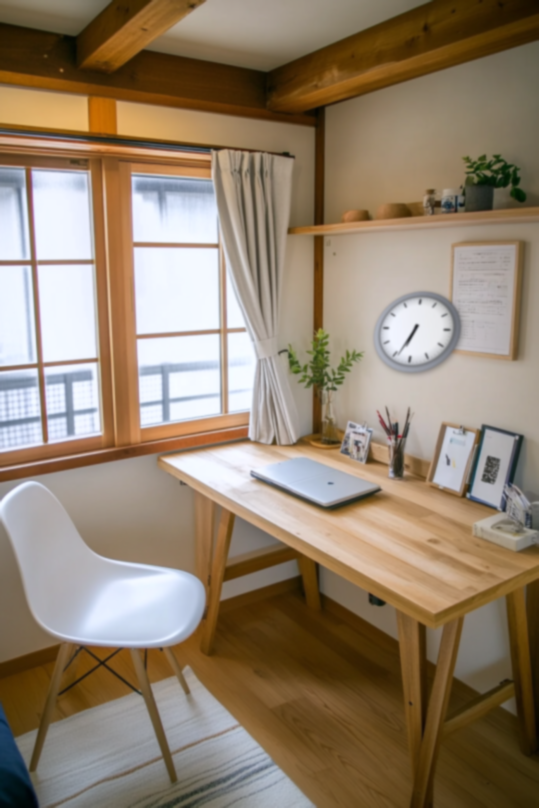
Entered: 6 h 34 min
